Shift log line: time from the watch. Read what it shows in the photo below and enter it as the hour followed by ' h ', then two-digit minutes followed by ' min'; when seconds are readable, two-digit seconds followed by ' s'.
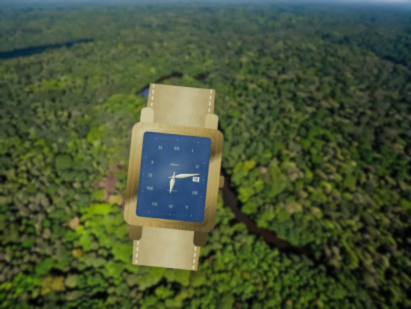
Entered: 6 h 13 min
